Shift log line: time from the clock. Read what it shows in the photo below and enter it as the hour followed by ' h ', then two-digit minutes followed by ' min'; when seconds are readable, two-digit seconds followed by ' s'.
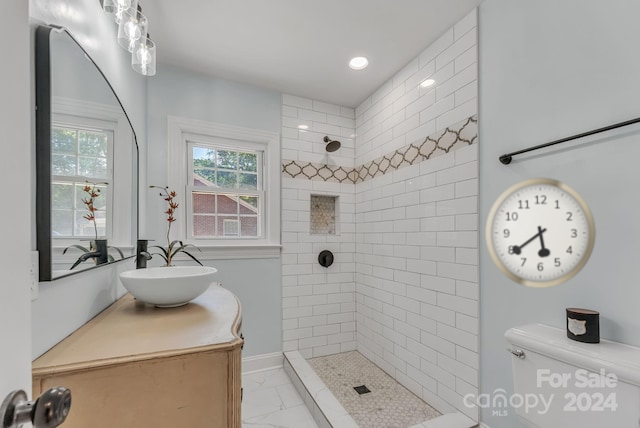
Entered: 5 h 39 min
